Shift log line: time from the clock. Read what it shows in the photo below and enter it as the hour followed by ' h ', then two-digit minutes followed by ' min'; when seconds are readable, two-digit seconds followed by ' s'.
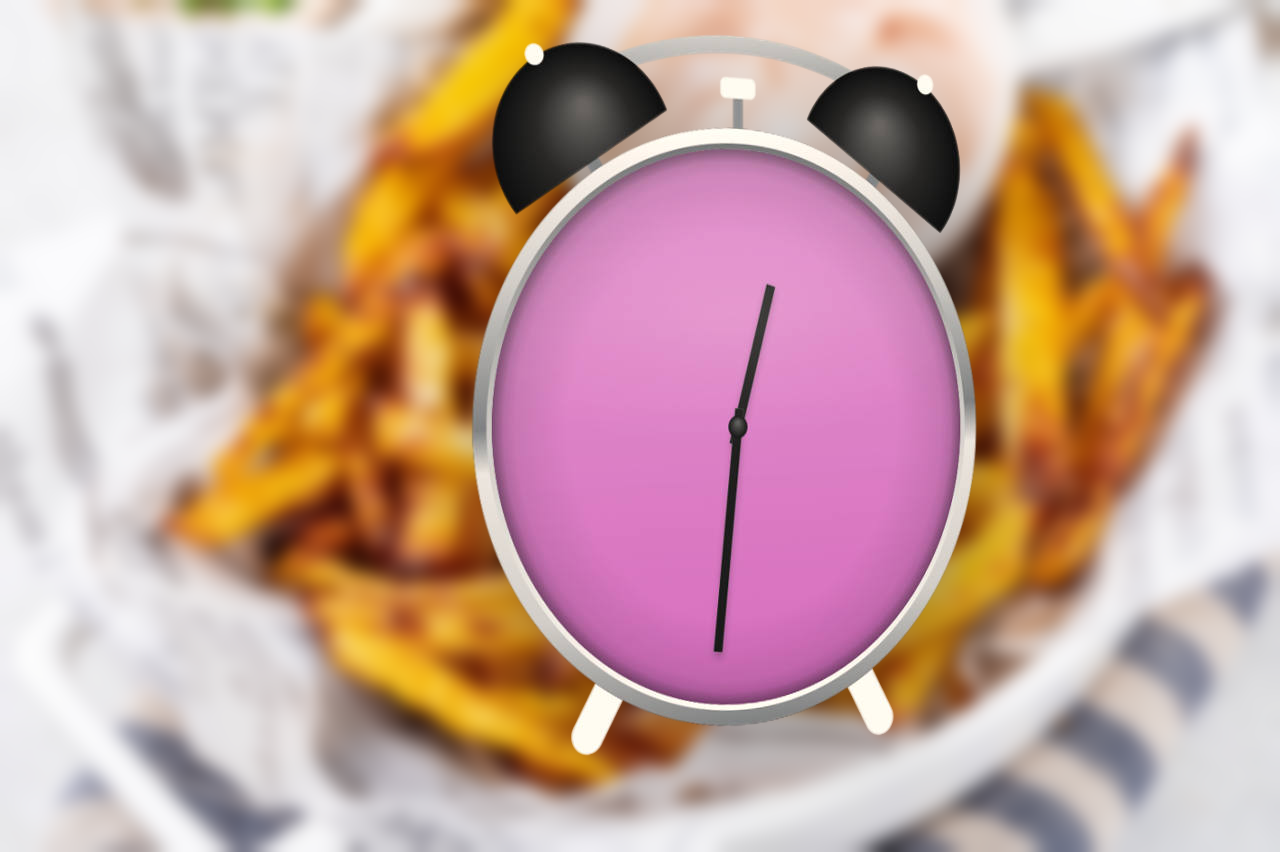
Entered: 12 h 31 min
